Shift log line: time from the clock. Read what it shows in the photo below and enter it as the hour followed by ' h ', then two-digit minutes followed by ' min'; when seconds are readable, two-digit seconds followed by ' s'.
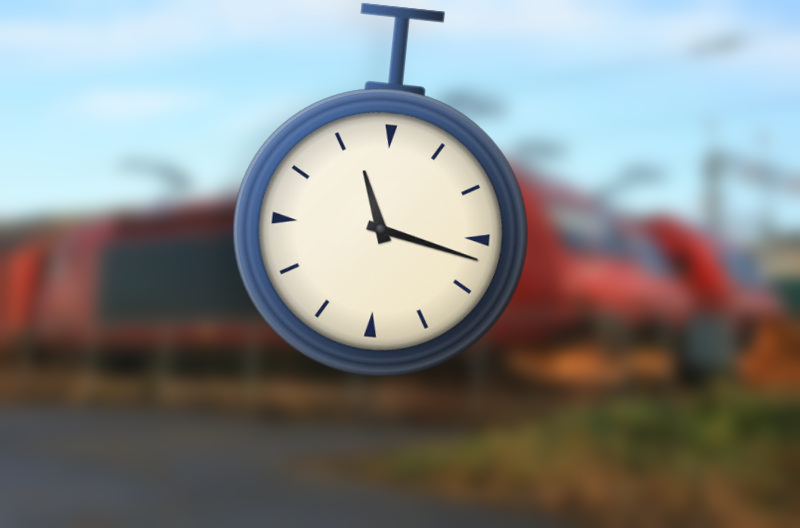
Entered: 11 h 17 min
